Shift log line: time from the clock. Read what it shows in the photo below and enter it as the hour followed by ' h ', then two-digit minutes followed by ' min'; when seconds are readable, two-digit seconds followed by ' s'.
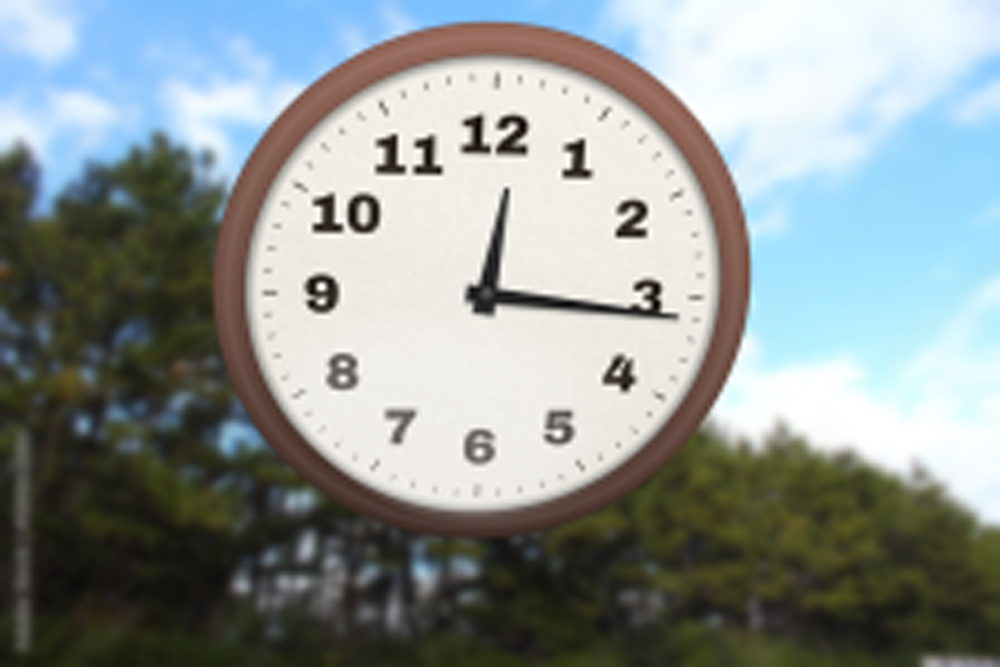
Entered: 12 h 16 min
